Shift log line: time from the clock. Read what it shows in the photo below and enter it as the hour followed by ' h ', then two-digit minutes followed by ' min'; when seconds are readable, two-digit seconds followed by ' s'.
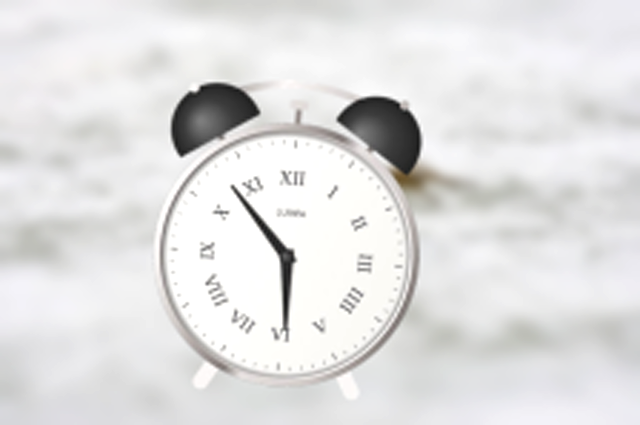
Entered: 5 h 53 min
